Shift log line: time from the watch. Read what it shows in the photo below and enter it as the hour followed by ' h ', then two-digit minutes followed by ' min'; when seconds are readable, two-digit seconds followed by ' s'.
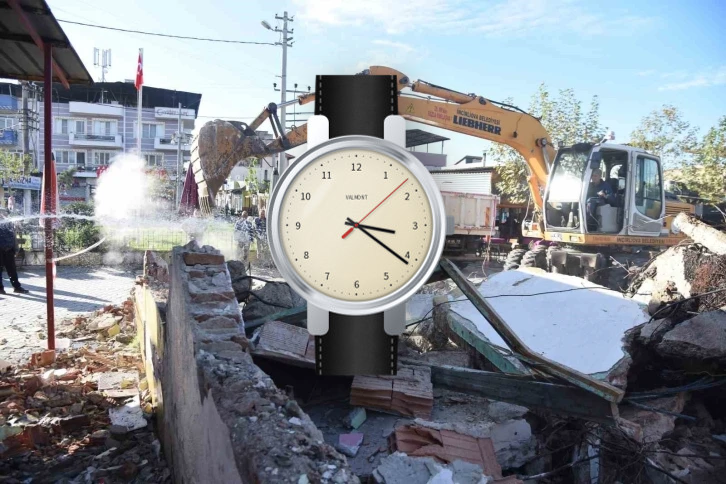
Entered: 3 h 21 min 08 s
